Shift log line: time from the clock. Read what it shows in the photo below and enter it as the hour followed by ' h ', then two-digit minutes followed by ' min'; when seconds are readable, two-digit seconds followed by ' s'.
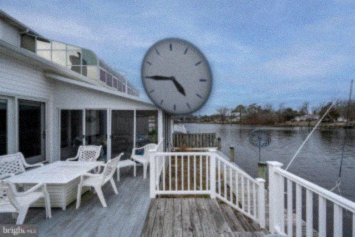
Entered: 4 h 45 min
